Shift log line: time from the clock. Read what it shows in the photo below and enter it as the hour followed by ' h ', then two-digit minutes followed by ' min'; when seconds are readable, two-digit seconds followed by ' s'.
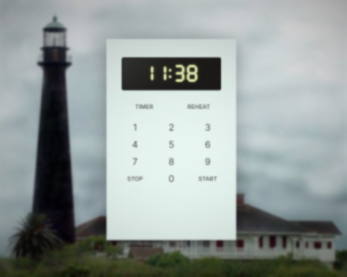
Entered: 11 h 38 min
